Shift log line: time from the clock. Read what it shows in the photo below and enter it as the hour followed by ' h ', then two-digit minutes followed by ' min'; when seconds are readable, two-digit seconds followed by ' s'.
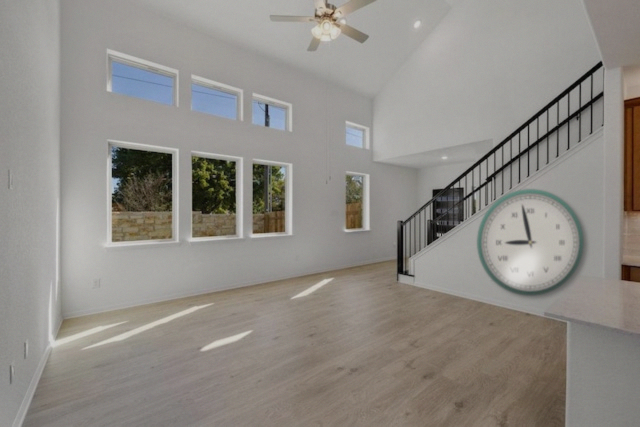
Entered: 8 h 58 min
